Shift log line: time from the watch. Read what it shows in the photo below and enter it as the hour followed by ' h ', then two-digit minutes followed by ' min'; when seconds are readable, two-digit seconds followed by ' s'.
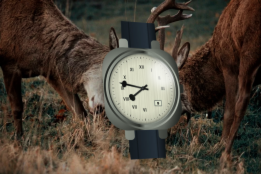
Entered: 7 h 47 min
